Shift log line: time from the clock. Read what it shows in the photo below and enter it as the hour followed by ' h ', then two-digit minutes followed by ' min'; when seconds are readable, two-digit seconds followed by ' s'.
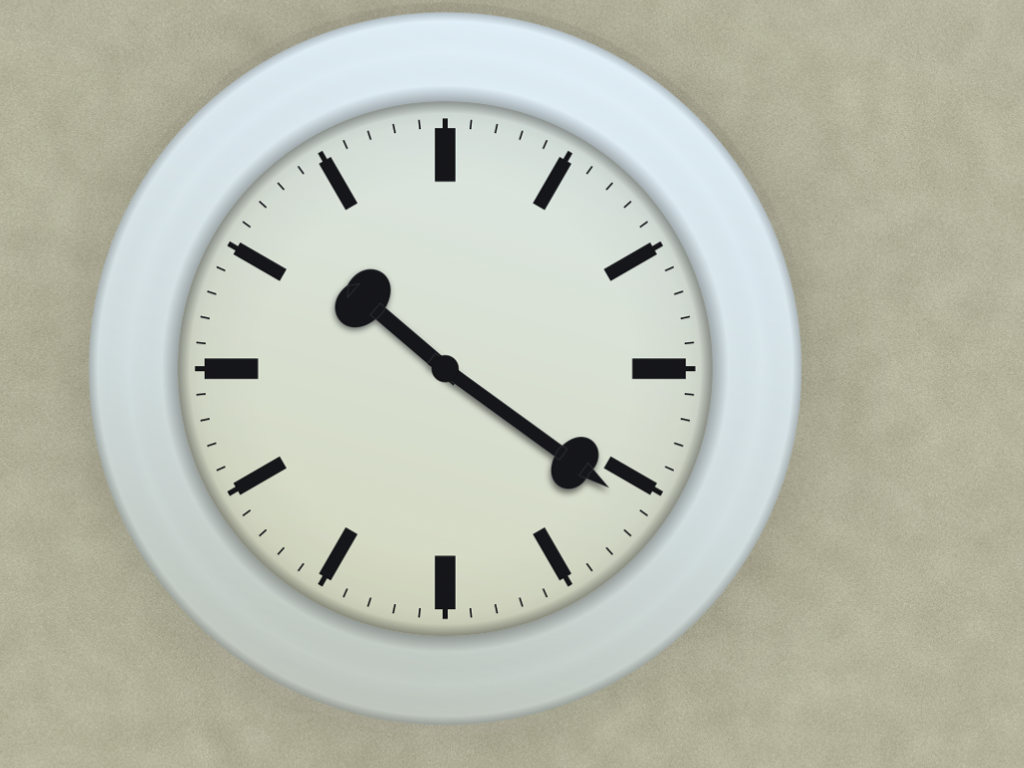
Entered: 10 h 21 min
